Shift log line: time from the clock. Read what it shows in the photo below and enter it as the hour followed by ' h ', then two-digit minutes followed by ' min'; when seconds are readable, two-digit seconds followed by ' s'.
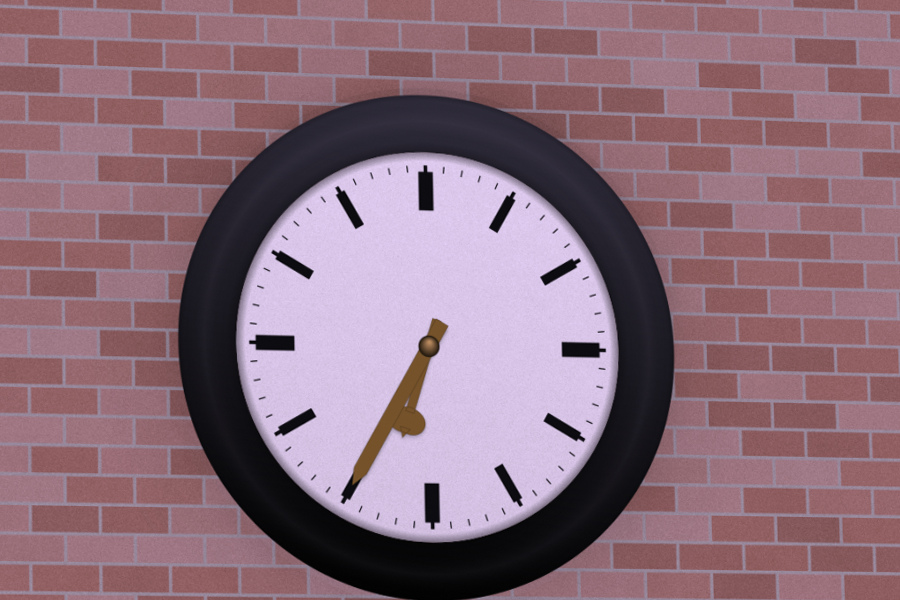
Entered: 6 h 35 min
